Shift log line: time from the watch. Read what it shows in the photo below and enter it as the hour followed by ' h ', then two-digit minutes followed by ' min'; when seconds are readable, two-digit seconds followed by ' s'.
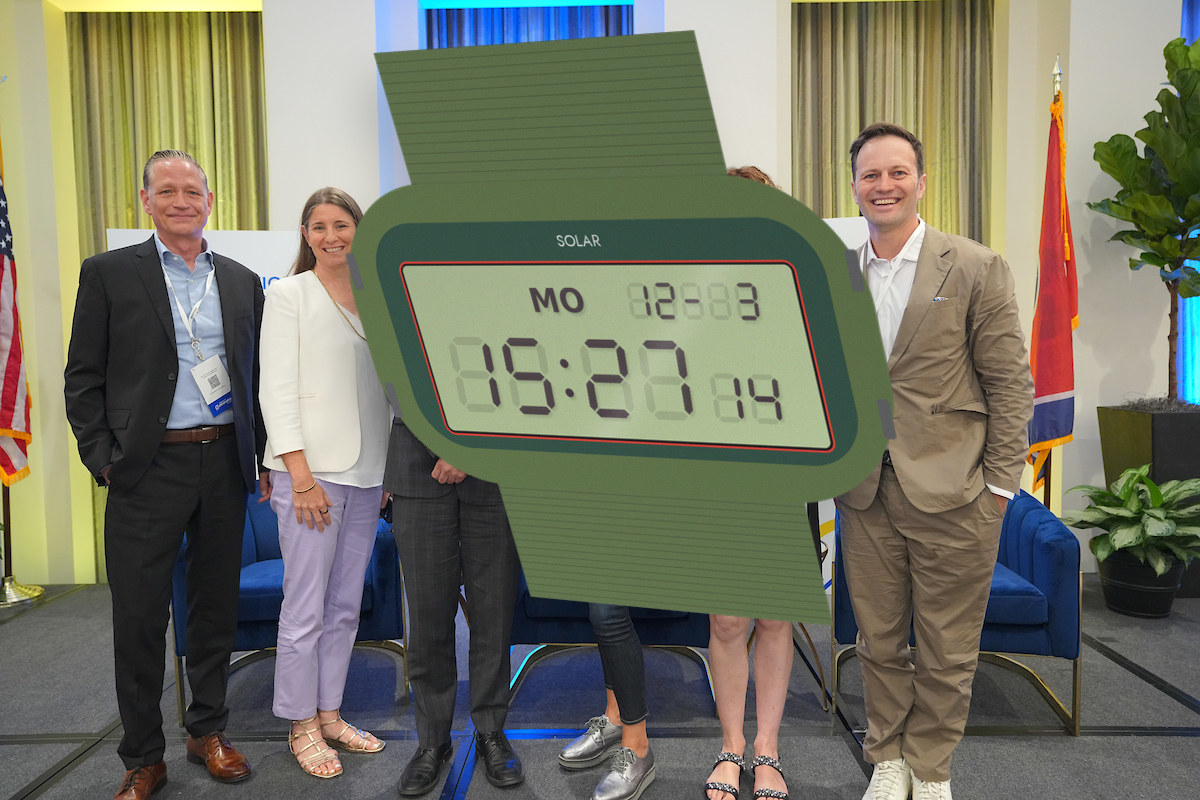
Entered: 15 h 27 min 14 s
